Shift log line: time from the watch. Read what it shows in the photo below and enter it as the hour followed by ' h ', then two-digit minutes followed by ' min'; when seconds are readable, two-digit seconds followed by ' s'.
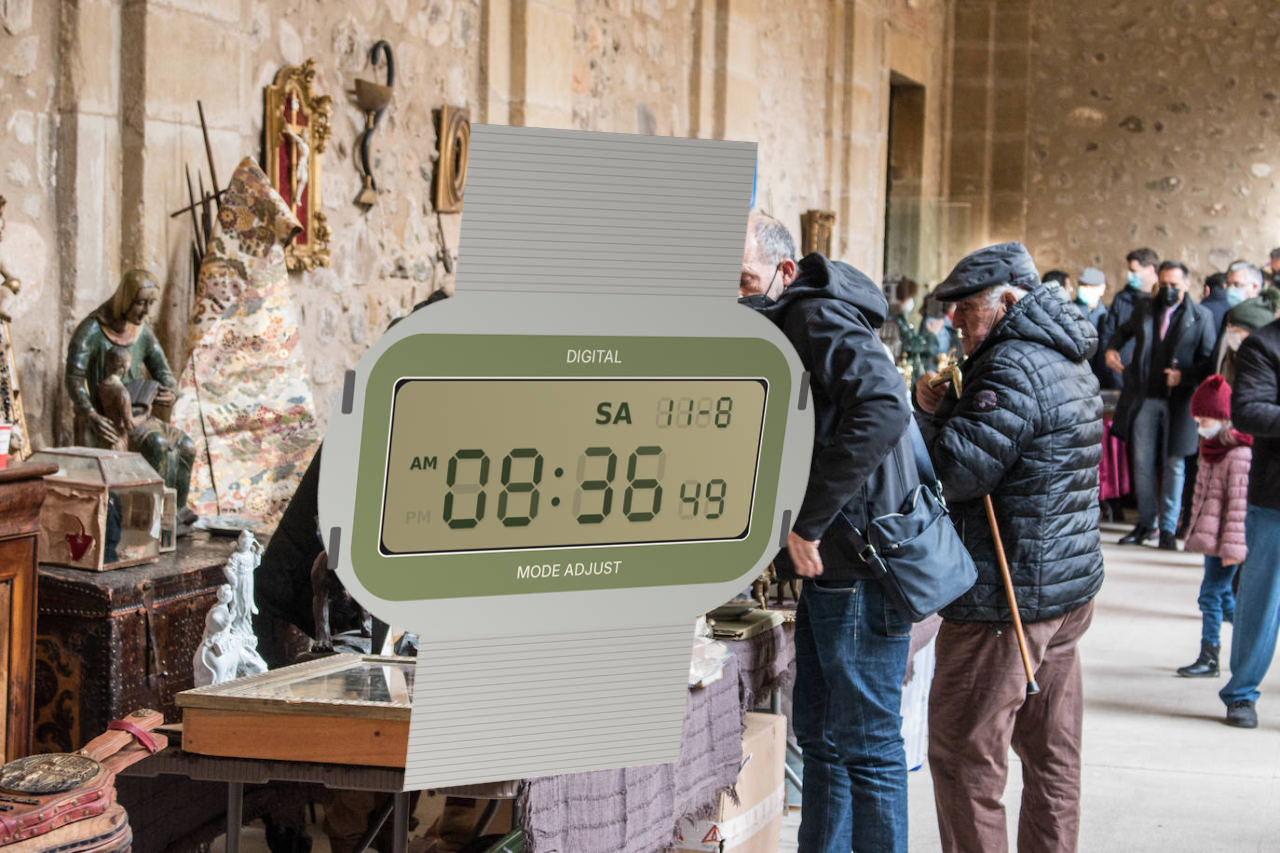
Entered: 8 h 36 min 49 s
